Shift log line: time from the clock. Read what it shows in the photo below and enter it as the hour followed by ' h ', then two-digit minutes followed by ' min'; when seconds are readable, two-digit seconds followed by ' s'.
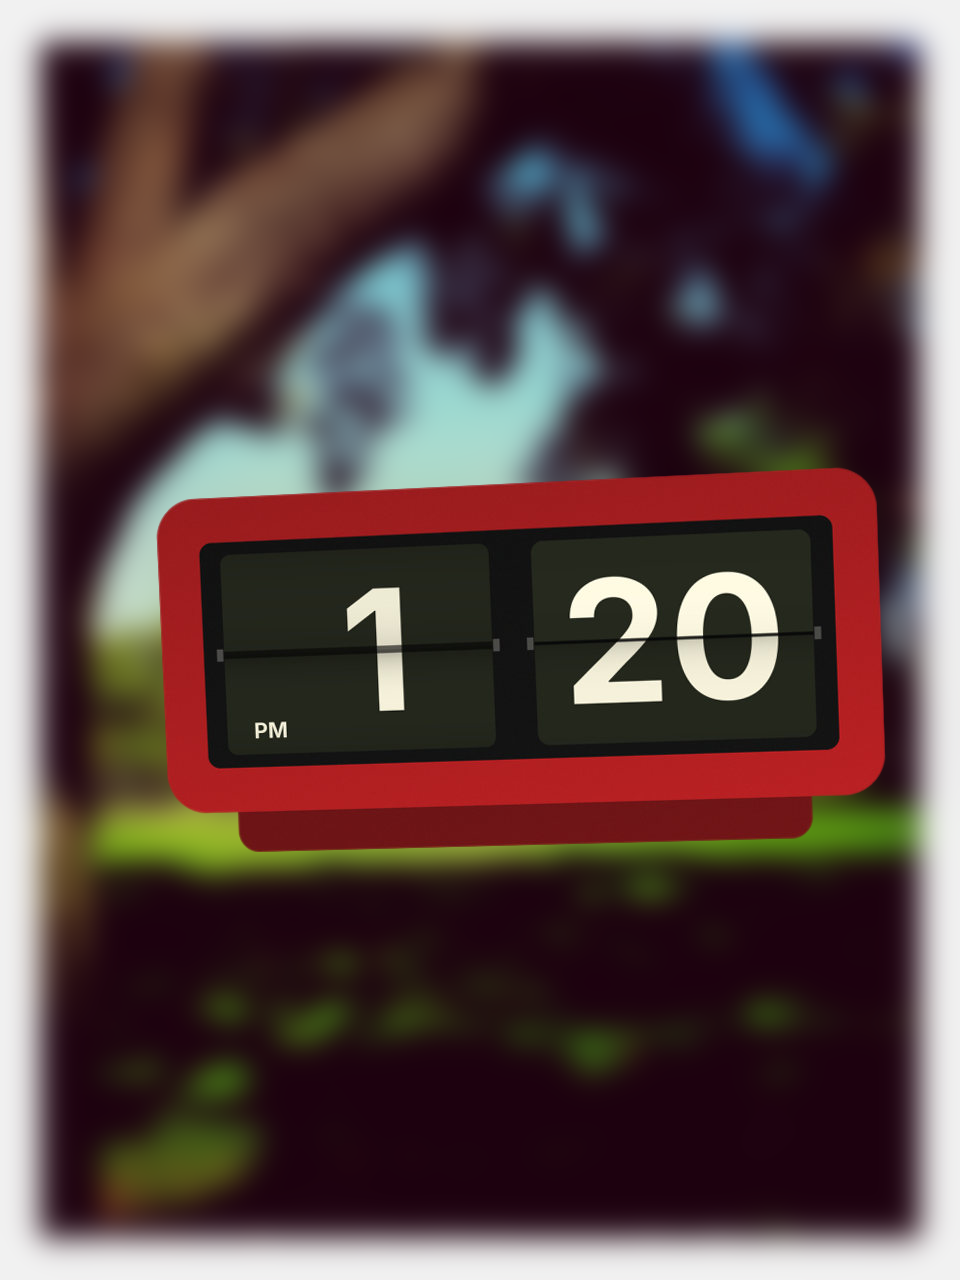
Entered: 1 h 20 min
